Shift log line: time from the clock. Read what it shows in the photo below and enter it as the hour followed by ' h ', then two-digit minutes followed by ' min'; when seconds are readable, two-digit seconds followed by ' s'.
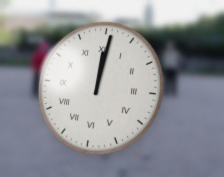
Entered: 12 h 01 min
